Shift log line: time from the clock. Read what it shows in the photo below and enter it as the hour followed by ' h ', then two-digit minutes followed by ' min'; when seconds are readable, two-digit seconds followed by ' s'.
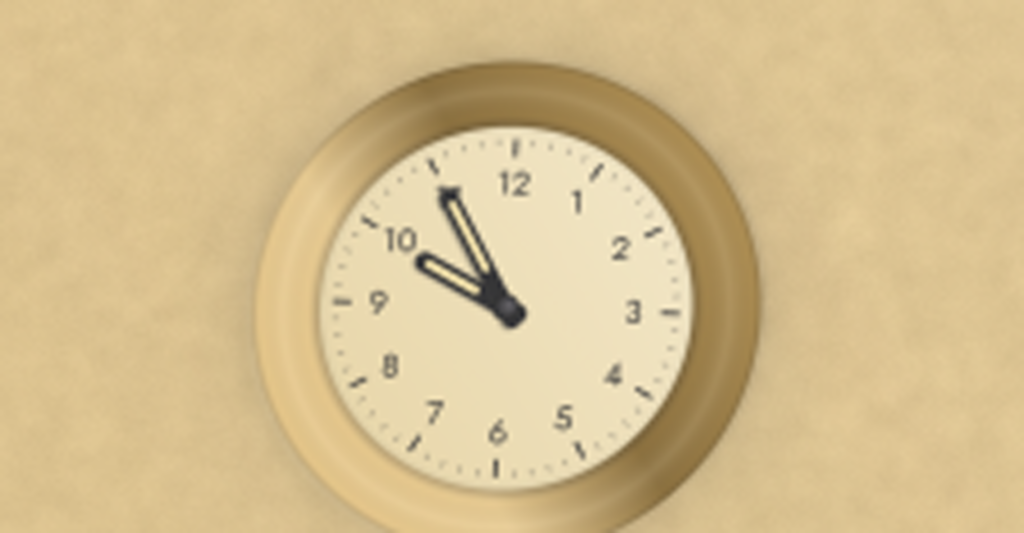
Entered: 9 h 55 min
